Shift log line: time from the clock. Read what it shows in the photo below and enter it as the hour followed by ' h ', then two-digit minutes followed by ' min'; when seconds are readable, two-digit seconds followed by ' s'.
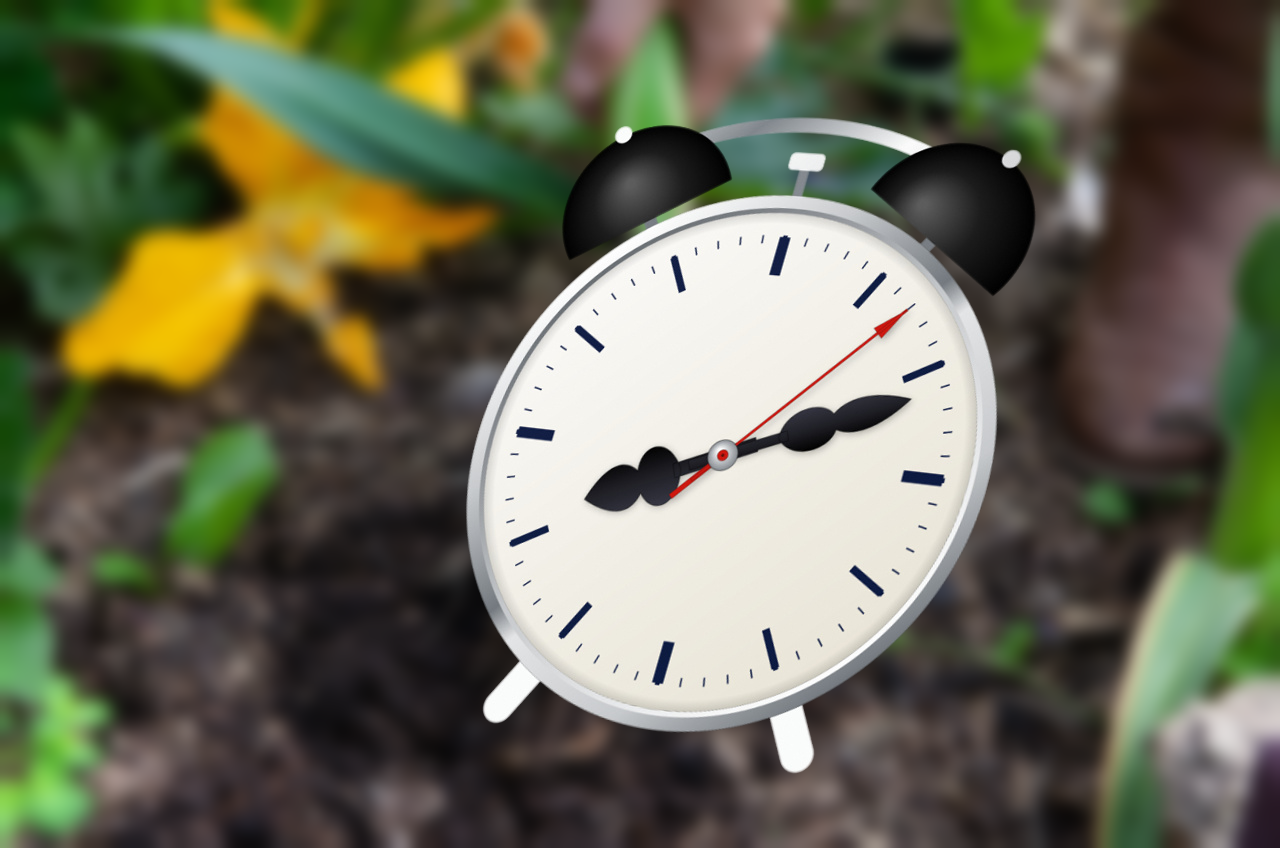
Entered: 8 h 11 min 07 s
